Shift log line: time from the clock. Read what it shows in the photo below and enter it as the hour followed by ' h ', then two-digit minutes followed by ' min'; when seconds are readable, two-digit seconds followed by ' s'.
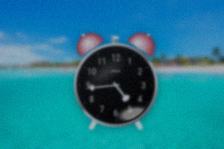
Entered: 4 h 44 min
